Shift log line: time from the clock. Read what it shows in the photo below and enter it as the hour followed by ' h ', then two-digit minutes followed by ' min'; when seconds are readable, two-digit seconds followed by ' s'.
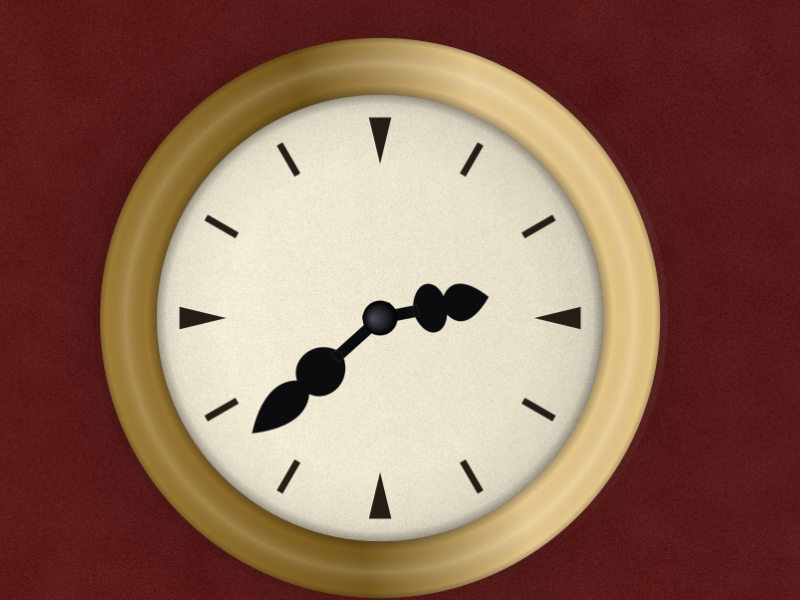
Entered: 2 h 38 min
